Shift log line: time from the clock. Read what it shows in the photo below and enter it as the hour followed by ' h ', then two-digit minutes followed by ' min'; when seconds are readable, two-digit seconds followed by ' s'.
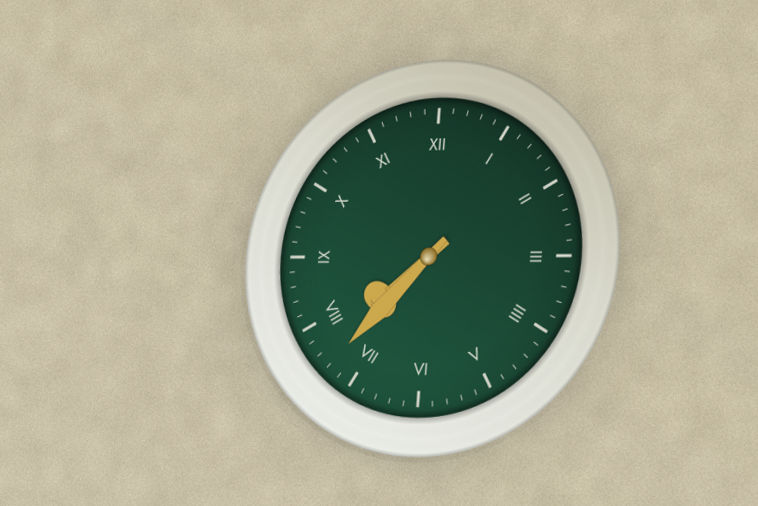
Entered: 7 h 37 min
